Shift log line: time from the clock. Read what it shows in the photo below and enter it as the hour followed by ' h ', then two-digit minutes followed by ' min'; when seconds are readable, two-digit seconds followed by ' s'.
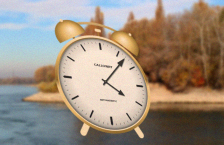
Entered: 4 h 07 min
